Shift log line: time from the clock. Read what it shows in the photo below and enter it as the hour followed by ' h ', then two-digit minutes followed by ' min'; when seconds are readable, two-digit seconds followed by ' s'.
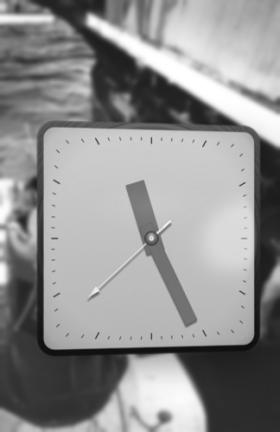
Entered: 11 h 25 min 38 s
